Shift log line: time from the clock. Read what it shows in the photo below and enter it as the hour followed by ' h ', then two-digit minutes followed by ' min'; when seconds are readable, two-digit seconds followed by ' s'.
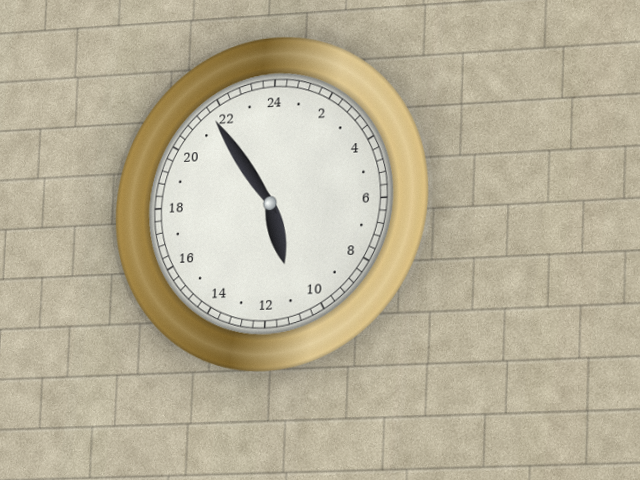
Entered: 10 h 54 min
